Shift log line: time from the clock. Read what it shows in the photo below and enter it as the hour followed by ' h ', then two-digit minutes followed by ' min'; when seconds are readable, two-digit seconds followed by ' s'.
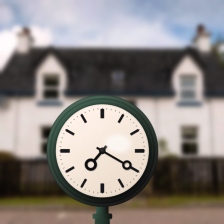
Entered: 7 h 20 min
